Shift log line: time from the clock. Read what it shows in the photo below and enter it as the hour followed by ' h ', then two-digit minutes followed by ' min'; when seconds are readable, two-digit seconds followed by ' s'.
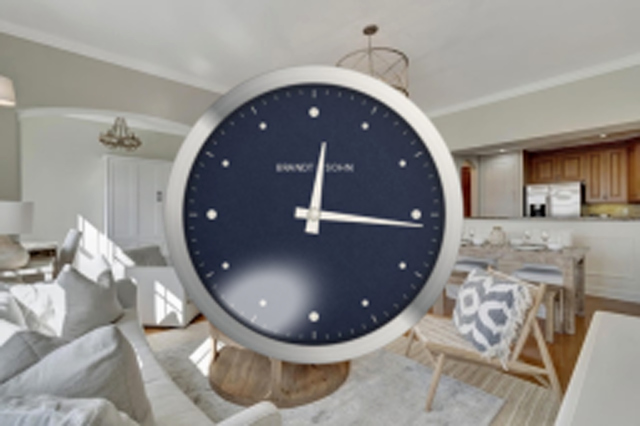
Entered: 12 h 16 min
